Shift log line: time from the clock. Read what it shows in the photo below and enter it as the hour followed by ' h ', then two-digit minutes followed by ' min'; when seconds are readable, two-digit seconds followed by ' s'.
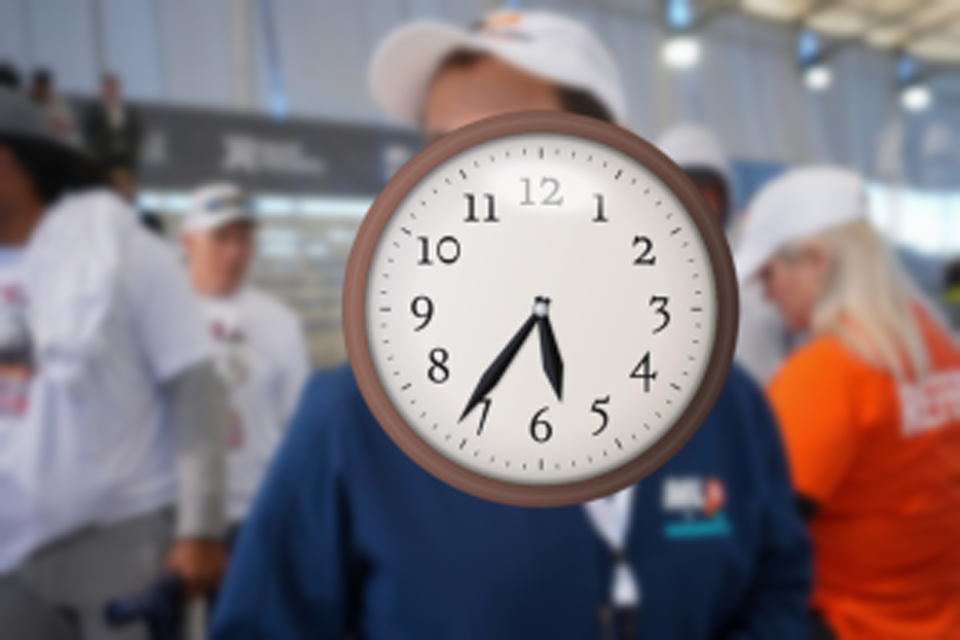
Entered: 5 h 36 min
